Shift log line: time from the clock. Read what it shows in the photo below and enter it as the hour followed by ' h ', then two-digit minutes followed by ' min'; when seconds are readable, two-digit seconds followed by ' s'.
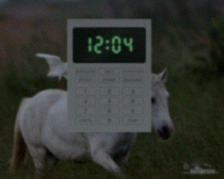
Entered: 12 h 04 min
